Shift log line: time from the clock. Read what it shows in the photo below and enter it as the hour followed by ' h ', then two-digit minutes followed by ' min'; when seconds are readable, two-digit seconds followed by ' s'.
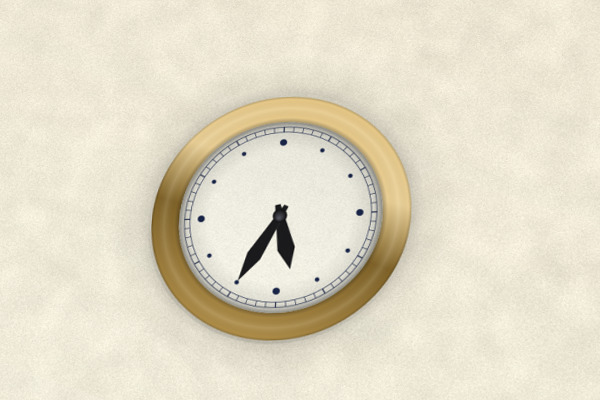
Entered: 5 h 35 min
